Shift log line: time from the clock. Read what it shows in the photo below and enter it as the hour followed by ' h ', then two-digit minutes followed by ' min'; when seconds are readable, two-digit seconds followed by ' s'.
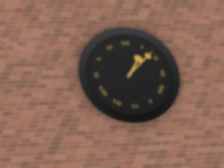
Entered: 1 h 08 min
